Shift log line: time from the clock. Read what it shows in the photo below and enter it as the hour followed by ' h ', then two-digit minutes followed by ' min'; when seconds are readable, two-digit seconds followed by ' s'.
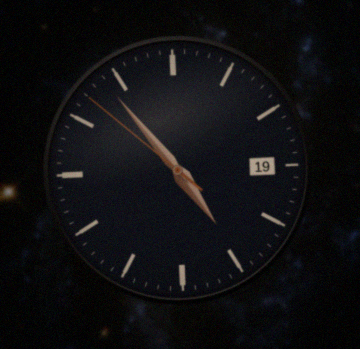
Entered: 4 h 53 min 52 s
